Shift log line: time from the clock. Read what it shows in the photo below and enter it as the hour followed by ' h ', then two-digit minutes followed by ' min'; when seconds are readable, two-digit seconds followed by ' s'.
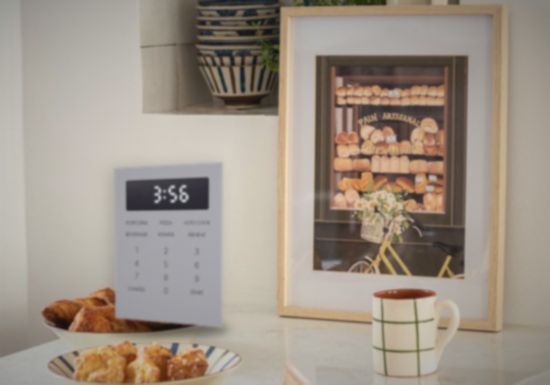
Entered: 3 h 56 min
